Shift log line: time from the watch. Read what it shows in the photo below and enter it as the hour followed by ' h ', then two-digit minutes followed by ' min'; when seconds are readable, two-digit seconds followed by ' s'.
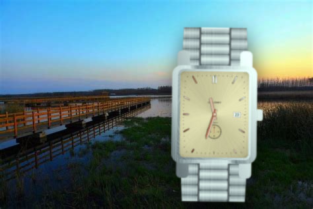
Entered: 11 h 33 min
